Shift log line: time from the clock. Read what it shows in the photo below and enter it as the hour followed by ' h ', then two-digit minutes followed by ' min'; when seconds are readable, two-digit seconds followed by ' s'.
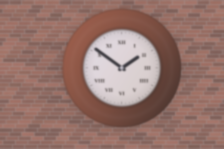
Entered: 1 h 51 min
